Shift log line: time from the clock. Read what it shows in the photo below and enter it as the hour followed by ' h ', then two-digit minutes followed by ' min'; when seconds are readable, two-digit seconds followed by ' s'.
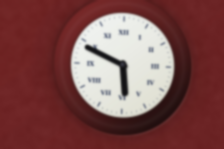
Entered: 5 h 49 min
